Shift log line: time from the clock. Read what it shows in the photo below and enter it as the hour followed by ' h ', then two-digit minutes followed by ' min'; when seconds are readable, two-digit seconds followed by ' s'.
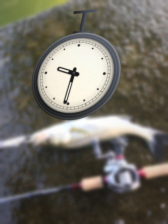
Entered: 9 h 31 min
